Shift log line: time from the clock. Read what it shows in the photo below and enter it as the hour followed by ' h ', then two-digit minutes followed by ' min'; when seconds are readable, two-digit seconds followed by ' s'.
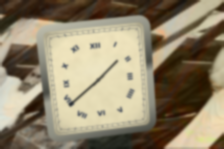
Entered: 1 h 39 min
